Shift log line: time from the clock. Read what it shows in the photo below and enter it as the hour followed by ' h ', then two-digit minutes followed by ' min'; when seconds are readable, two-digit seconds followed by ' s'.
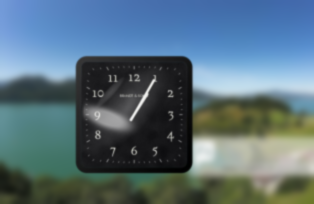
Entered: 1 h 05 min
